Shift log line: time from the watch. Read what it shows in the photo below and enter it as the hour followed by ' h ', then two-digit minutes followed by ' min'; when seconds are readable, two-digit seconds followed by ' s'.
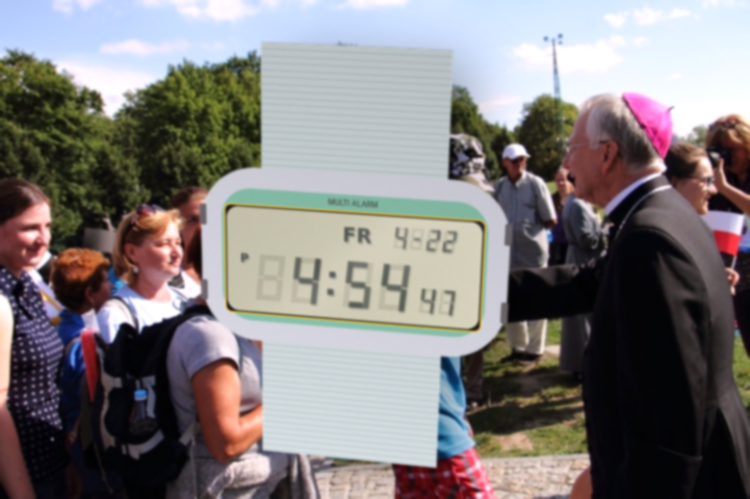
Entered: 4 h 54 min 47 s
